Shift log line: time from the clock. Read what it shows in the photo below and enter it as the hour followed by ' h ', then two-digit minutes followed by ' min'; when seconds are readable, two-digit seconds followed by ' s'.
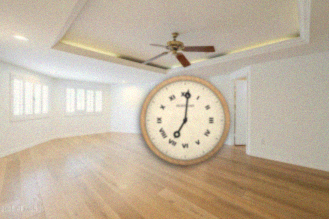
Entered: 7 h 01 min
